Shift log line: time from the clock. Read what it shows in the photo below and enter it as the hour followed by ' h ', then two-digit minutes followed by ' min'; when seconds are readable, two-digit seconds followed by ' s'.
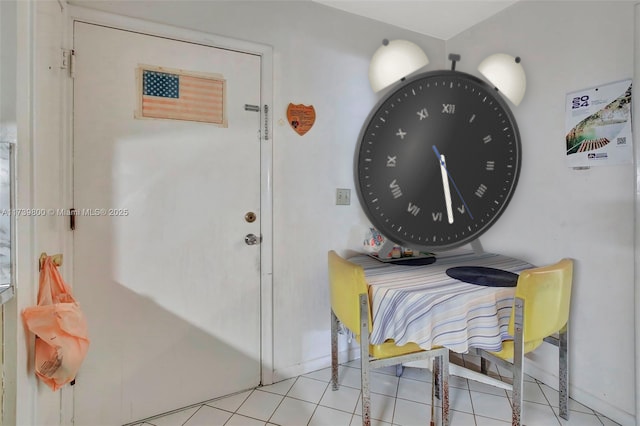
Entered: 5 h 27 min 24 s
